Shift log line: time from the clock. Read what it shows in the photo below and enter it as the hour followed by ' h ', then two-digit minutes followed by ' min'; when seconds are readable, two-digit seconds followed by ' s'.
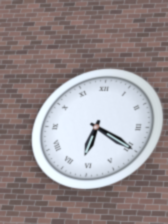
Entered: 6 h 20 min
